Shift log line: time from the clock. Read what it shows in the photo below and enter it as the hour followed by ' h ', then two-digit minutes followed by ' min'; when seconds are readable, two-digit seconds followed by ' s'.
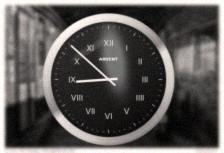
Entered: 8 h 52 min
